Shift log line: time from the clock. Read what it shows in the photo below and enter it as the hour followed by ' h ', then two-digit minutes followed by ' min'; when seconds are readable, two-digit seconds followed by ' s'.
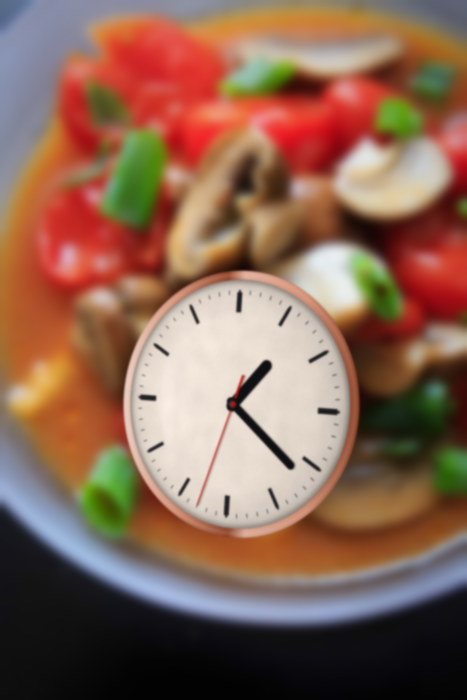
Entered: 1 h 21 min 33 s
